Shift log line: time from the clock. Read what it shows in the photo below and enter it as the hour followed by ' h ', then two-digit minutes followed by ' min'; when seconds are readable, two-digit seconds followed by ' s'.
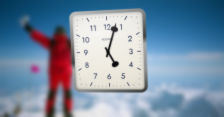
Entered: 5 h 03 min
